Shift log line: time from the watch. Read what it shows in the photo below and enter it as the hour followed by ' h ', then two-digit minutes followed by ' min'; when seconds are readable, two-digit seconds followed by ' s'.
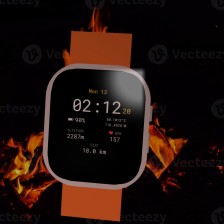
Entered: 2 h 12 min
